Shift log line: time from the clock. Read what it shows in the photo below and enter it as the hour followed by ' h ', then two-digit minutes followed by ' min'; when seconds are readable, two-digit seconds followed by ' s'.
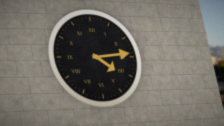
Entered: 4 h 14 min
